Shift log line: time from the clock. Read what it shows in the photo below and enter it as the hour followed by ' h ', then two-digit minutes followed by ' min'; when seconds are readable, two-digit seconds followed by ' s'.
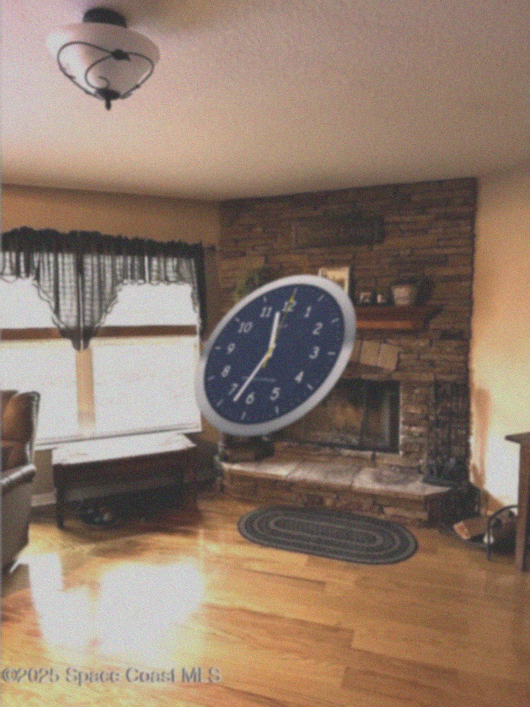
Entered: 11 h 33 min 00 s
